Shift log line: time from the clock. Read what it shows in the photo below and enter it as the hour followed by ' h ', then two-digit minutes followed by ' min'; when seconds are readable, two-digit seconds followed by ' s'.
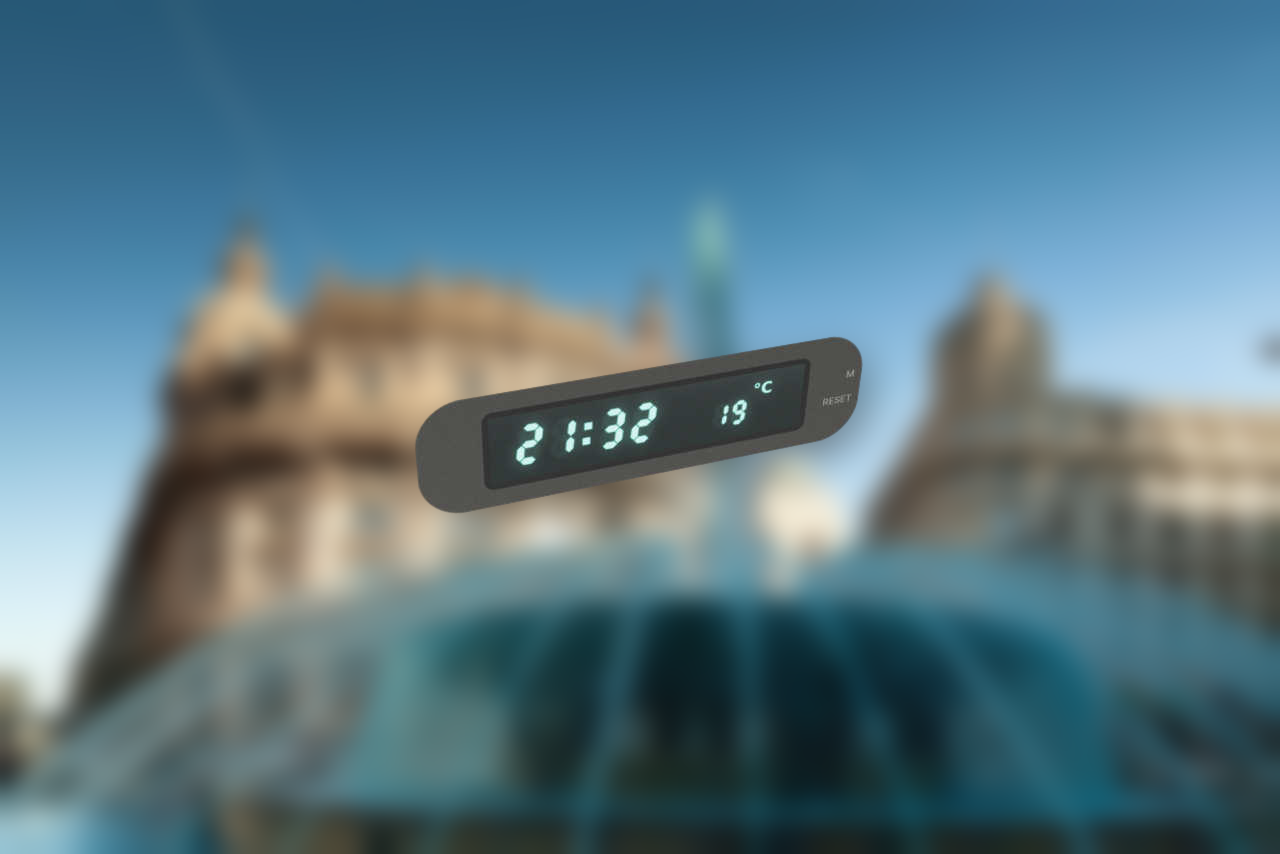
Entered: 21 h 32 min
